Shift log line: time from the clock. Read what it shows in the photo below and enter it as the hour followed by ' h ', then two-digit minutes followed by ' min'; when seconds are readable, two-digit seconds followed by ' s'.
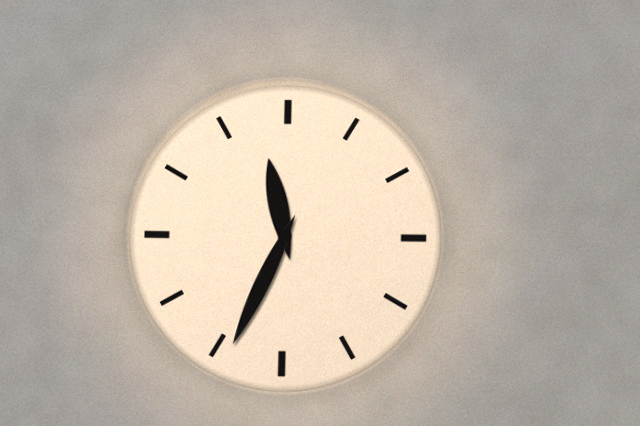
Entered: 11 h 34 min
